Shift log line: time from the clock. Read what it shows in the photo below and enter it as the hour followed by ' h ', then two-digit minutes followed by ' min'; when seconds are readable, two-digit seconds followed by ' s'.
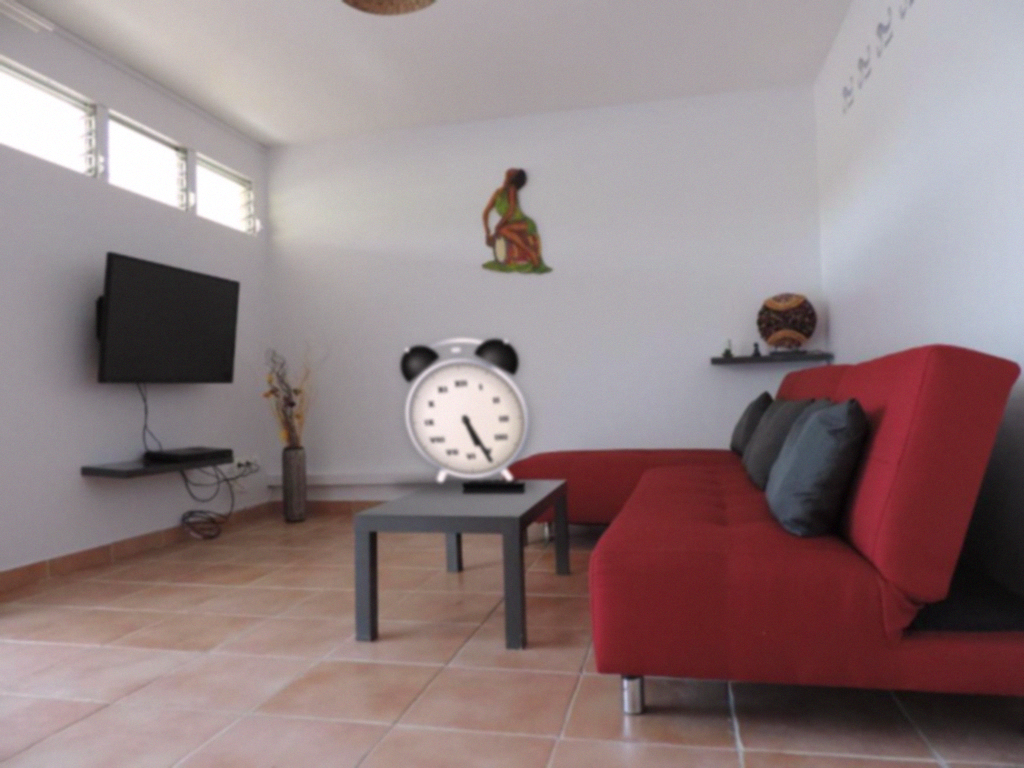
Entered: 5 h 26 min
